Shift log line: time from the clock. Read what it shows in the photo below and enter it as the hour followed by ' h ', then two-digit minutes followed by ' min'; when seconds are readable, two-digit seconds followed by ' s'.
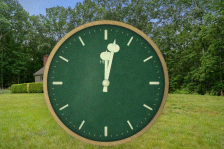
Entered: 12 h 02 min
